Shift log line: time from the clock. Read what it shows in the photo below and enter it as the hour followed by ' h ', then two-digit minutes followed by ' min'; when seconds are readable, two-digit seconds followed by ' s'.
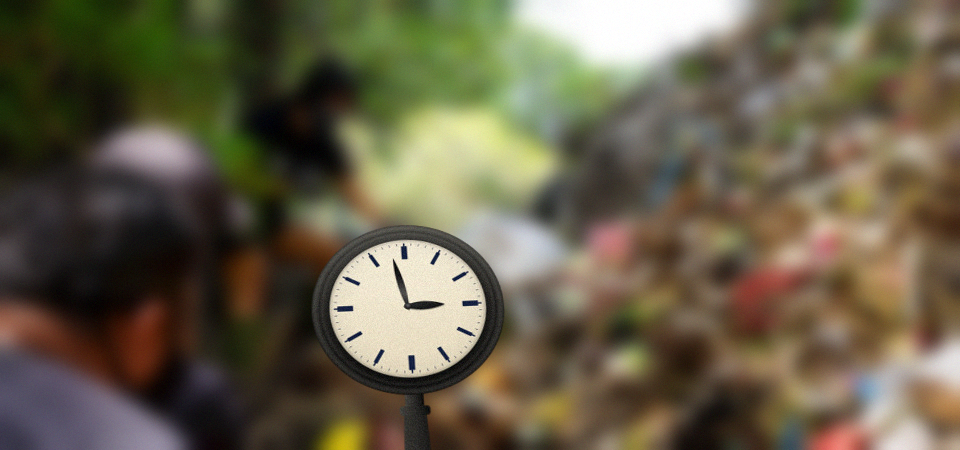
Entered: 2 h 58 min
